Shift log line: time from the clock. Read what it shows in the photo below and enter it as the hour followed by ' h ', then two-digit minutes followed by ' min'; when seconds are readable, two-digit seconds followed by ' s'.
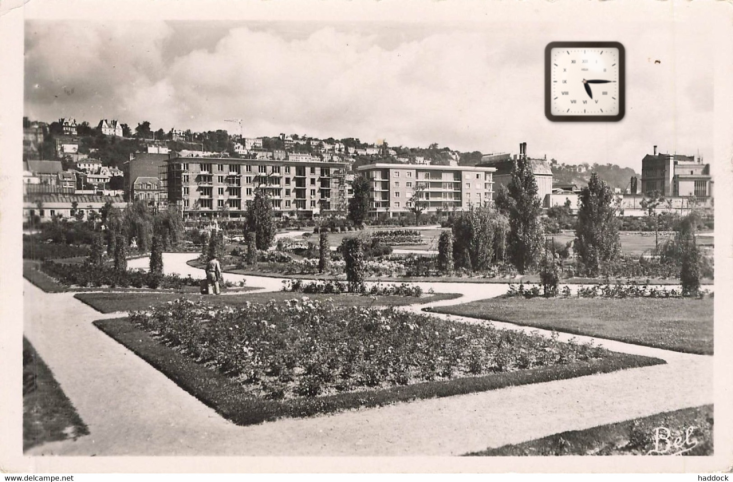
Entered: 5 h 15 min
